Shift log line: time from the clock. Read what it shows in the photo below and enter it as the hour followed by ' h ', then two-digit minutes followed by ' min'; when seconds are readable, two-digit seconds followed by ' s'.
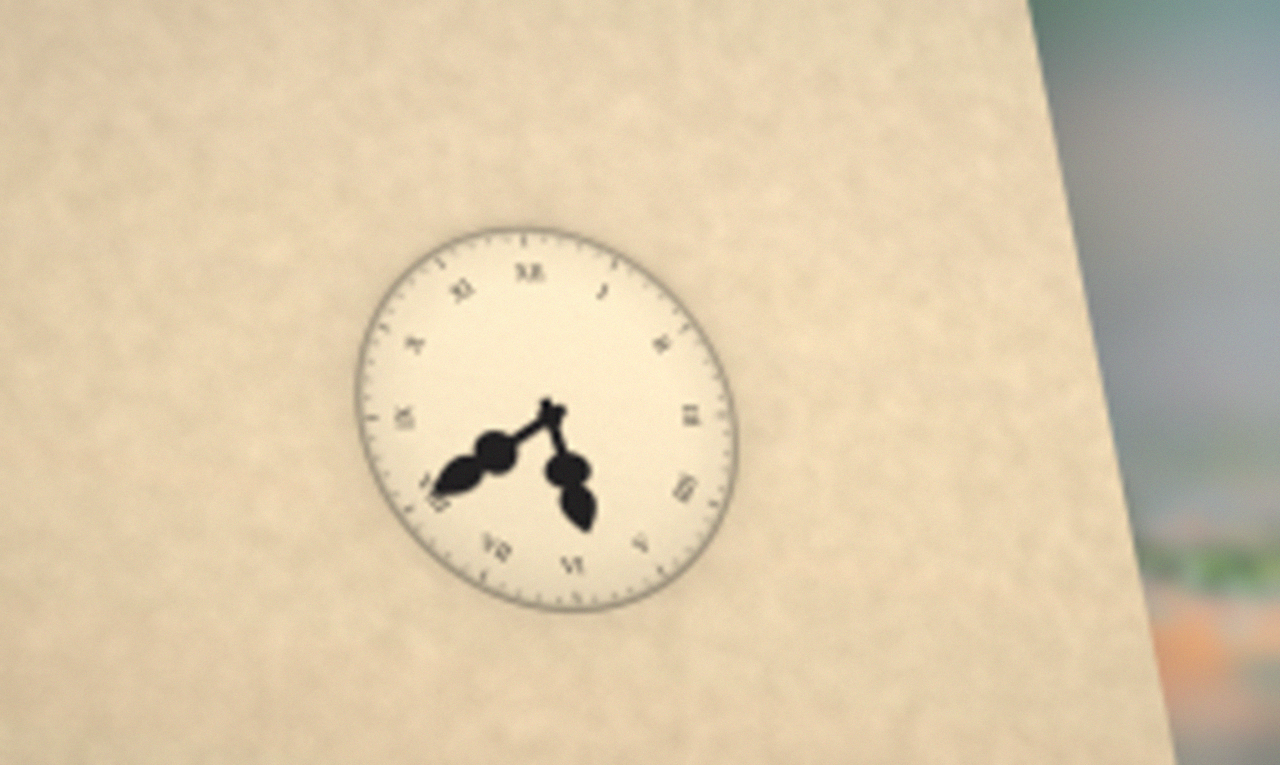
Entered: 5 h 40 min
